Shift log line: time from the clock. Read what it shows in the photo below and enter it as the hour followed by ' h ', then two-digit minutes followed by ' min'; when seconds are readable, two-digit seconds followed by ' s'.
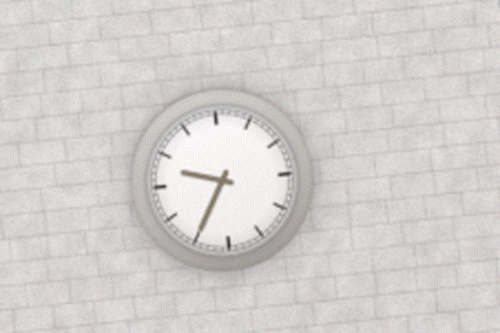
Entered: 9 h 35 min
